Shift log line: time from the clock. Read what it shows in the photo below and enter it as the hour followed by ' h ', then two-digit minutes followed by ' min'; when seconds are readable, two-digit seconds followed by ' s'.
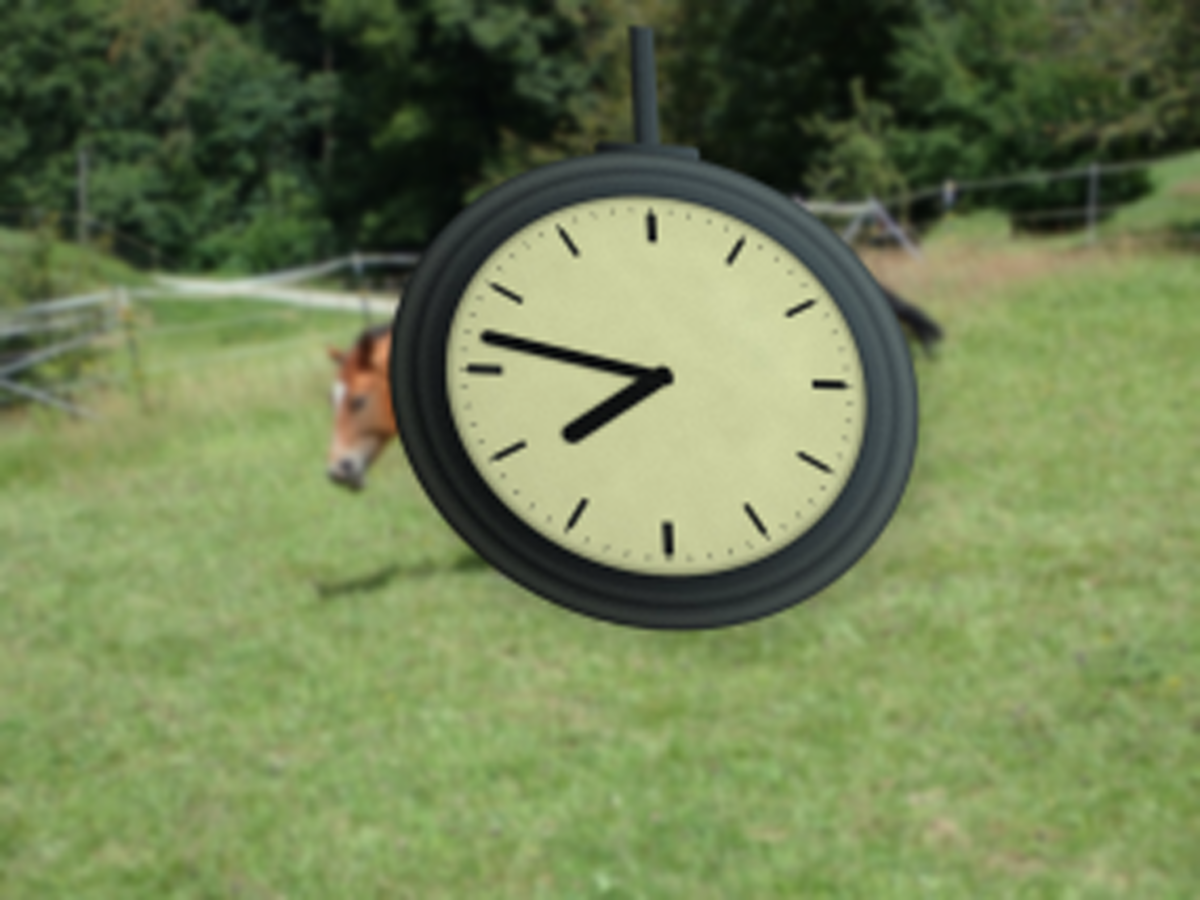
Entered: 7 h 47 min
